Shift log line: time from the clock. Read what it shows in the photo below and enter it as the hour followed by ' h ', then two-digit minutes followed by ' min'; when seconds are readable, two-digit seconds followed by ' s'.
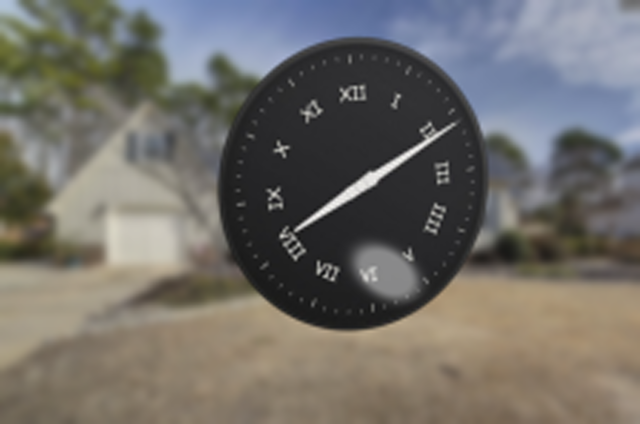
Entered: 8 h 11 min
